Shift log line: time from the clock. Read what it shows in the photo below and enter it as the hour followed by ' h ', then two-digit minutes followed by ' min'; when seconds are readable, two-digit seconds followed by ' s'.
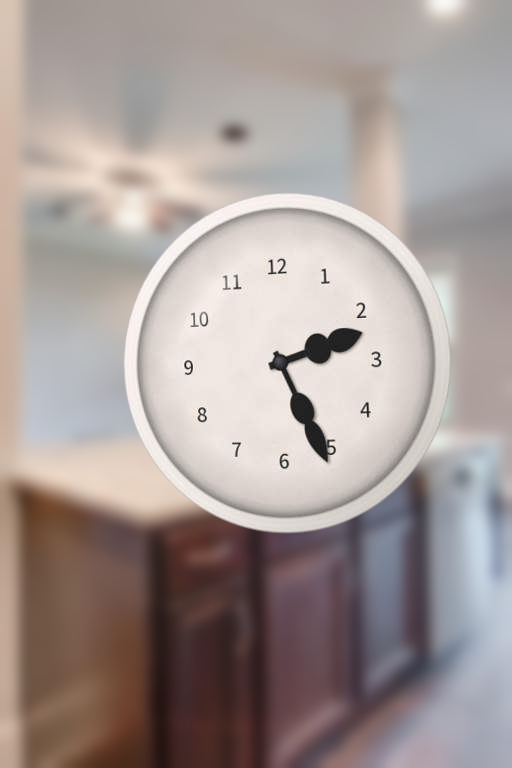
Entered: 2 h 26 min
